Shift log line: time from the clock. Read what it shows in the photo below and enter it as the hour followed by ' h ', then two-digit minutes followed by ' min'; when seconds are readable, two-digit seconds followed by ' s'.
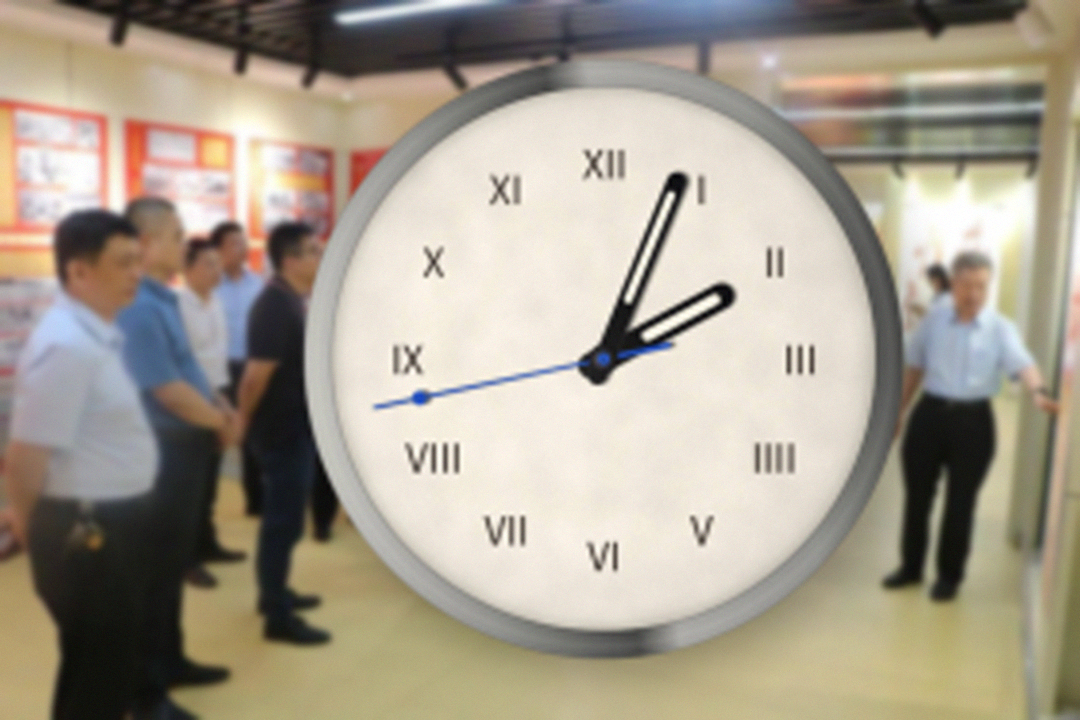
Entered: 2 h 03 min 43 s
